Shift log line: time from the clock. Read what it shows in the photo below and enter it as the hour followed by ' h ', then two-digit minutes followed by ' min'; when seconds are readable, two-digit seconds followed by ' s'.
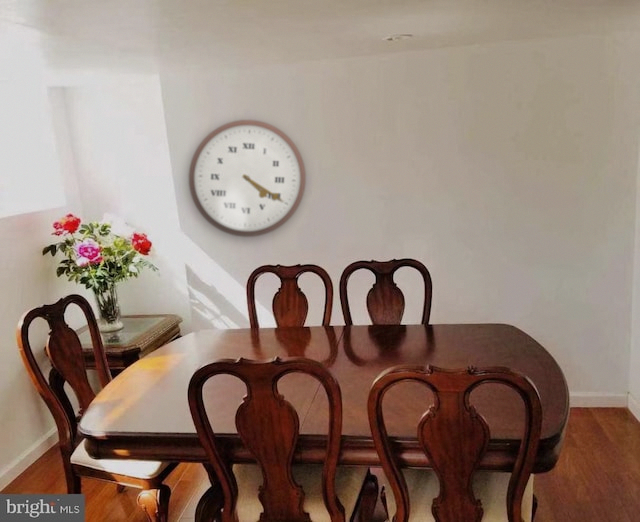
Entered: 4 h 20 min
